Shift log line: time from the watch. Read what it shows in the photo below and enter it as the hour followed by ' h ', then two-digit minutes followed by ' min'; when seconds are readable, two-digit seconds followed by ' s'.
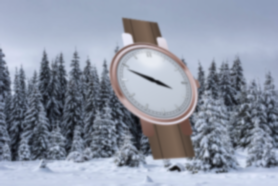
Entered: 3 h 49 min
